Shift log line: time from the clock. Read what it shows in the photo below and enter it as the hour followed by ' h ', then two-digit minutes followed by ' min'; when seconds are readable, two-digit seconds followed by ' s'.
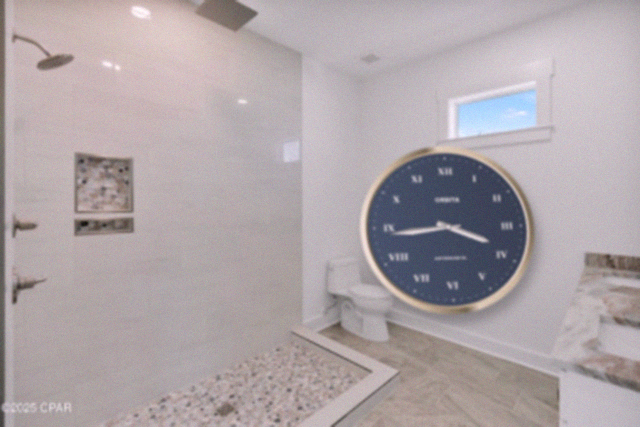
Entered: 3 h 44 min
